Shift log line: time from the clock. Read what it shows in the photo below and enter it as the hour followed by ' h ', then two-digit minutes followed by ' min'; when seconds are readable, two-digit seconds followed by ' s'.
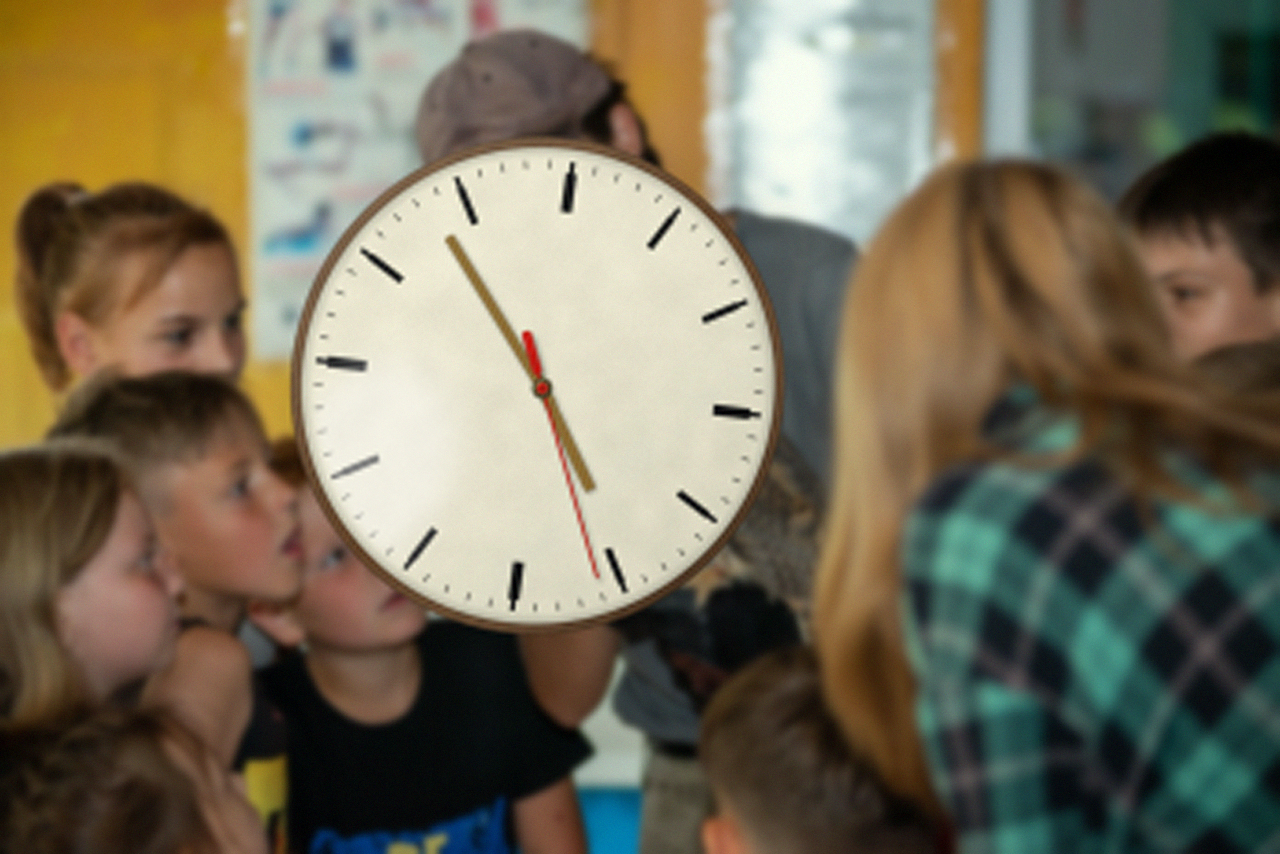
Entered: 4 h 53 min 26 s
